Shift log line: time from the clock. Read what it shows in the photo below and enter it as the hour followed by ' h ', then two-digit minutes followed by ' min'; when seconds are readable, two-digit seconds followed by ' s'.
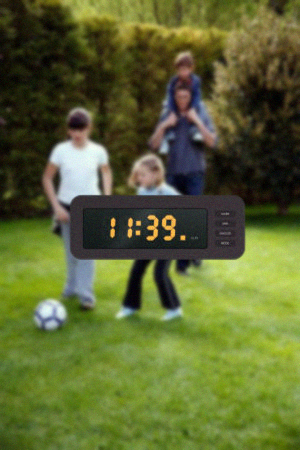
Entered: 11 h 39 min
